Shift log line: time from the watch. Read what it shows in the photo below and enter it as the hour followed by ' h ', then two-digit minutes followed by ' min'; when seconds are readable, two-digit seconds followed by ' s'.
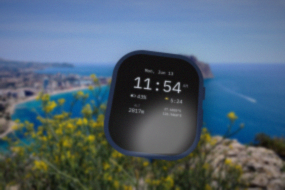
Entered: 11 h 54 min
